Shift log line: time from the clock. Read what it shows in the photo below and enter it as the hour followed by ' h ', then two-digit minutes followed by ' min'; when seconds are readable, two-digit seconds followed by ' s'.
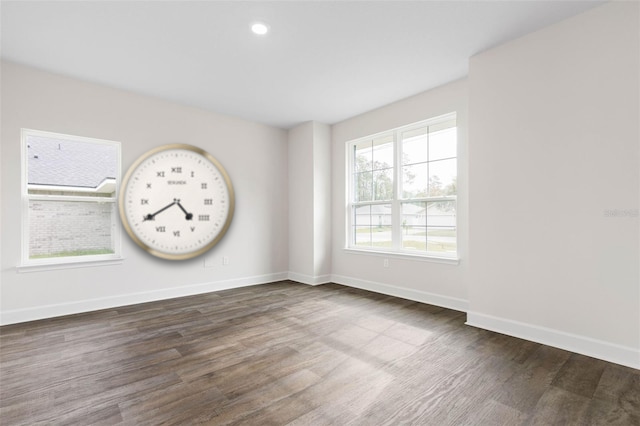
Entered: 4 h 40 min
